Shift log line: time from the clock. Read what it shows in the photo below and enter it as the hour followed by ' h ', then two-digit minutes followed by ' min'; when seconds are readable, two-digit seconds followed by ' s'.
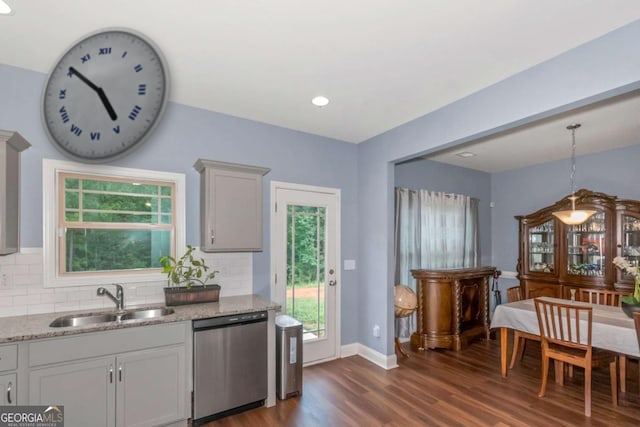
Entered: 4 h 51 min
